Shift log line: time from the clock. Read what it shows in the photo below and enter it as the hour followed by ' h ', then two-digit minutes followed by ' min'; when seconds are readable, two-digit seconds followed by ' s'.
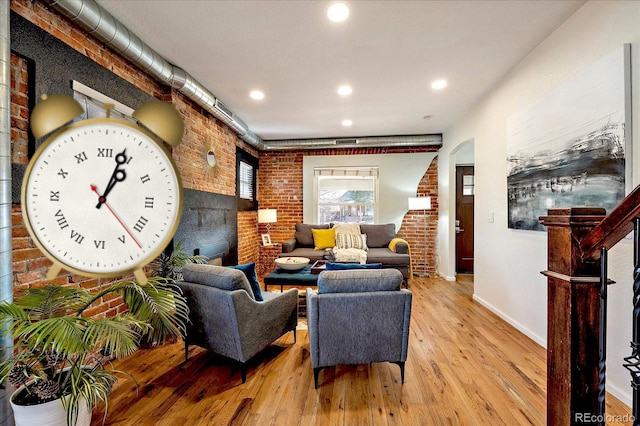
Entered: 1 h 03 min 23 s
